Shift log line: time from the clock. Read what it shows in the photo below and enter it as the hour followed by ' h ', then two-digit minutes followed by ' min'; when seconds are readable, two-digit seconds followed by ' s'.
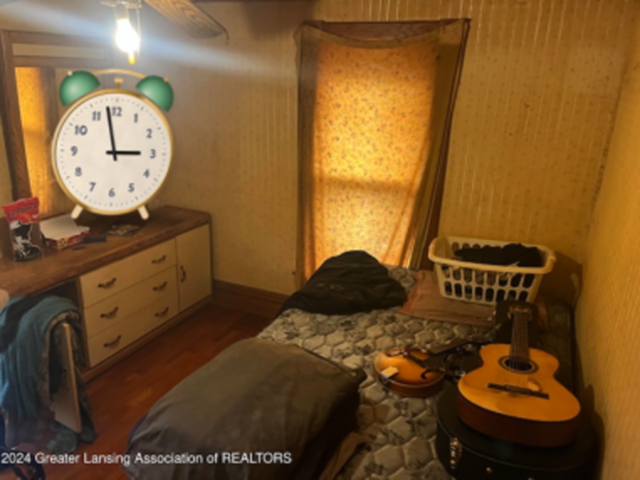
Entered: 2 h 58 min
